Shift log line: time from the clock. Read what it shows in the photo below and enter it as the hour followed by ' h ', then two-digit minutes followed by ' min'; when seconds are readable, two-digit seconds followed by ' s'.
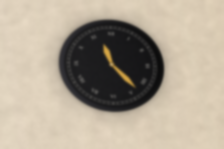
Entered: 11 h 23 min
